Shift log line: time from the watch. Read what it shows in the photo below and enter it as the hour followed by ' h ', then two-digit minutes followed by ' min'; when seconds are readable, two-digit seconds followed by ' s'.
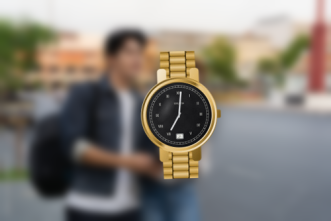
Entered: 7 h 01 min
